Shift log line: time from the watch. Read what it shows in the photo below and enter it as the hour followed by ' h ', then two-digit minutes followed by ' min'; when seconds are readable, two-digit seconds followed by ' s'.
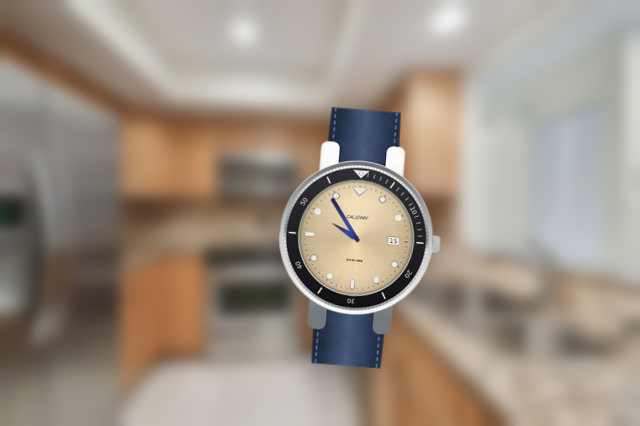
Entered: 9 h 54 min
